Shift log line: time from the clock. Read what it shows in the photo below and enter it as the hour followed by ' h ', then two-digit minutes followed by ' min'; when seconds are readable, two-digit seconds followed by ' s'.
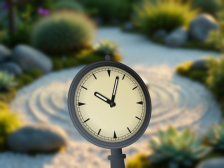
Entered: 10 h 03 min
